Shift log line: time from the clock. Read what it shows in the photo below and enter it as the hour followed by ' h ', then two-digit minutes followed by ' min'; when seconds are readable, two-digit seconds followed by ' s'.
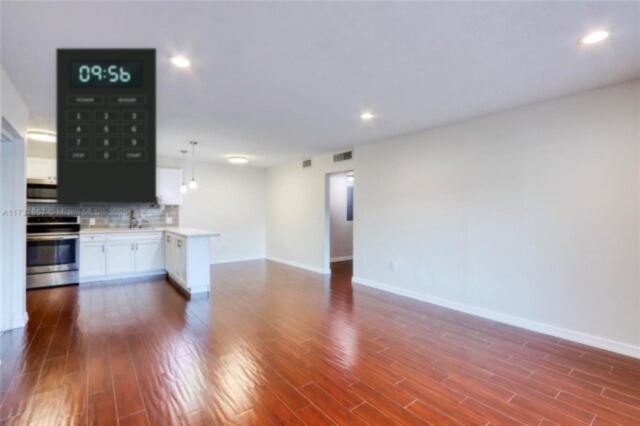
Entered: 9 h 56 min
